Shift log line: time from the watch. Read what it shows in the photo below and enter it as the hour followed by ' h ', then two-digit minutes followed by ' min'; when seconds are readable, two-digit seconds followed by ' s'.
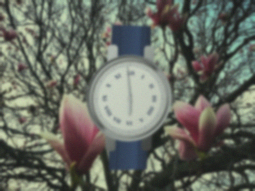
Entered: 5 h 59 min
